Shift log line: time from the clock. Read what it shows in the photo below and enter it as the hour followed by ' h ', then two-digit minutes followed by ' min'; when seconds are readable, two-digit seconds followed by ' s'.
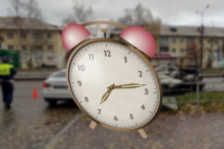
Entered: 7 h 13 min
